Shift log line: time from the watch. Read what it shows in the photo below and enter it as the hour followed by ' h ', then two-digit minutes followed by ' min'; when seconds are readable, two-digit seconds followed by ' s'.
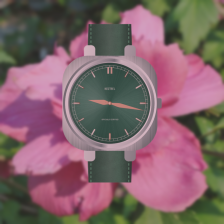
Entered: 9 h 17 min
